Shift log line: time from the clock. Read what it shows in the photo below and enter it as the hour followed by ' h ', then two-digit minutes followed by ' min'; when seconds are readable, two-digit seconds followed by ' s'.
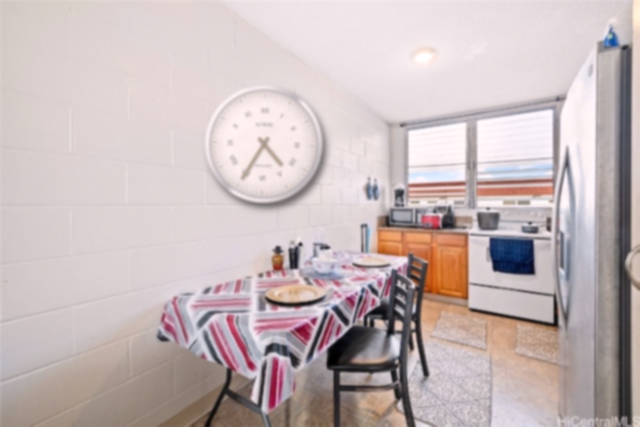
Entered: 4 h 35 min
